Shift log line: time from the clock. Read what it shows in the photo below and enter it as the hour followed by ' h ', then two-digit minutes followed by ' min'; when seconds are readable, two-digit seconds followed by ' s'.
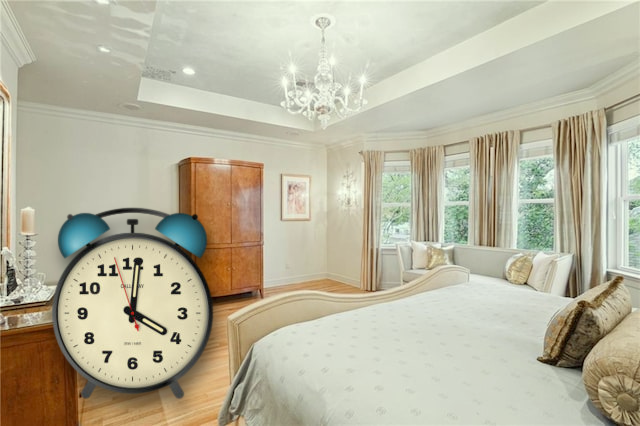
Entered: 4 h 00 min 57 s
